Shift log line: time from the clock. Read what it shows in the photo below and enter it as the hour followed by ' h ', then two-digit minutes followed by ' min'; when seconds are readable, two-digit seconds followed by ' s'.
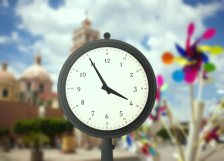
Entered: 3 h 55 min
